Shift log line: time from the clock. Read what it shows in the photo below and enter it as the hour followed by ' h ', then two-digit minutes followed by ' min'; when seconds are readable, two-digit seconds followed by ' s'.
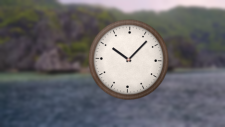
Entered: 10 h 07 min
